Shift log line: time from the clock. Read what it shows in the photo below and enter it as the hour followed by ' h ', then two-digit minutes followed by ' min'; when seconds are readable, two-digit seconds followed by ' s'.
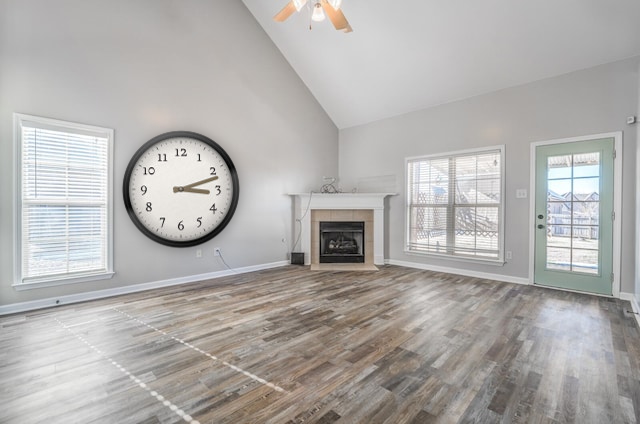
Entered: 3 h 12 min
